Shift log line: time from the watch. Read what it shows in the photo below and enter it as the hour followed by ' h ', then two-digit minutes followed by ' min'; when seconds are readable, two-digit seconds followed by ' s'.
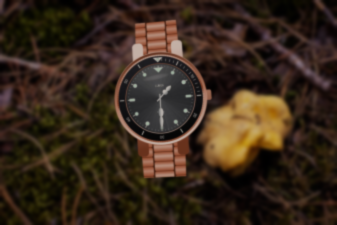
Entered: 1 h 30 min
